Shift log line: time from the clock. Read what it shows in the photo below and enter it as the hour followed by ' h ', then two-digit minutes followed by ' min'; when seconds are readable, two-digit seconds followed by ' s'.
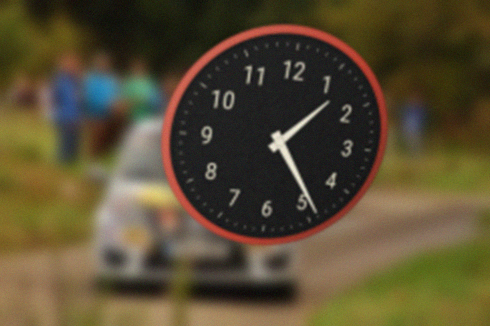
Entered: 1 h 24 min
